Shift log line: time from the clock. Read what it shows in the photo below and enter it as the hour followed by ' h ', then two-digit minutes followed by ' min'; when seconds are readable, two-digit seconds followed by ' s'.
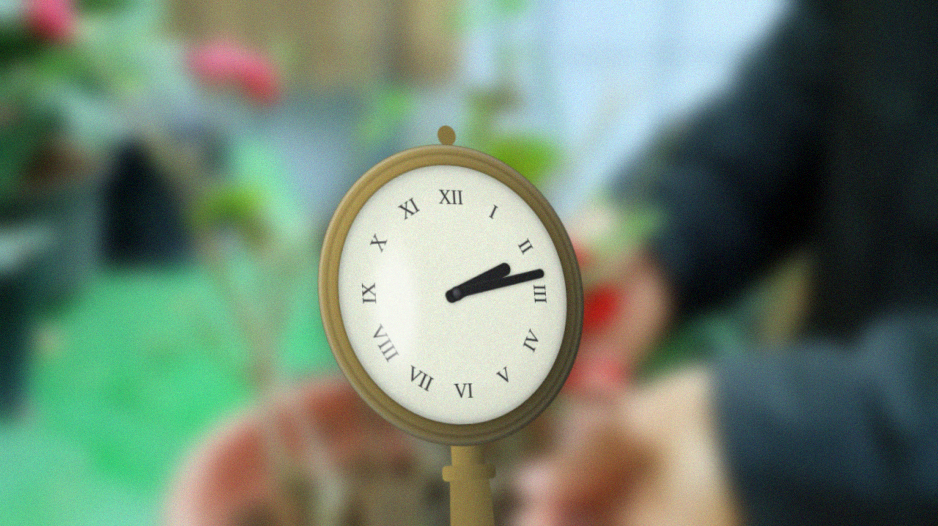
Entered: 2 h 13 min
